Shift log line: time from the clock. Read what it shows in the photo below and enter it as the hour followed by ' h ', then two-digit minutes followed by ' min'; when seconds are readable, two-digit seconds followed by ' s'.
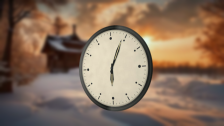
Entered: 6 h 04 min
